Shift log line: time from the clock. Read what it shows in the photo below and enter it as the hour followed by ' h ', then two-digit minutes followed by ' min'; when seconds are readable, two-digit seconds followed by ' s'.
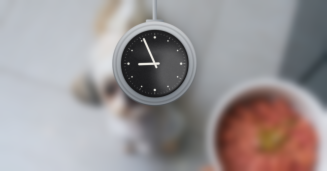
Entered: 8 h 56 min
